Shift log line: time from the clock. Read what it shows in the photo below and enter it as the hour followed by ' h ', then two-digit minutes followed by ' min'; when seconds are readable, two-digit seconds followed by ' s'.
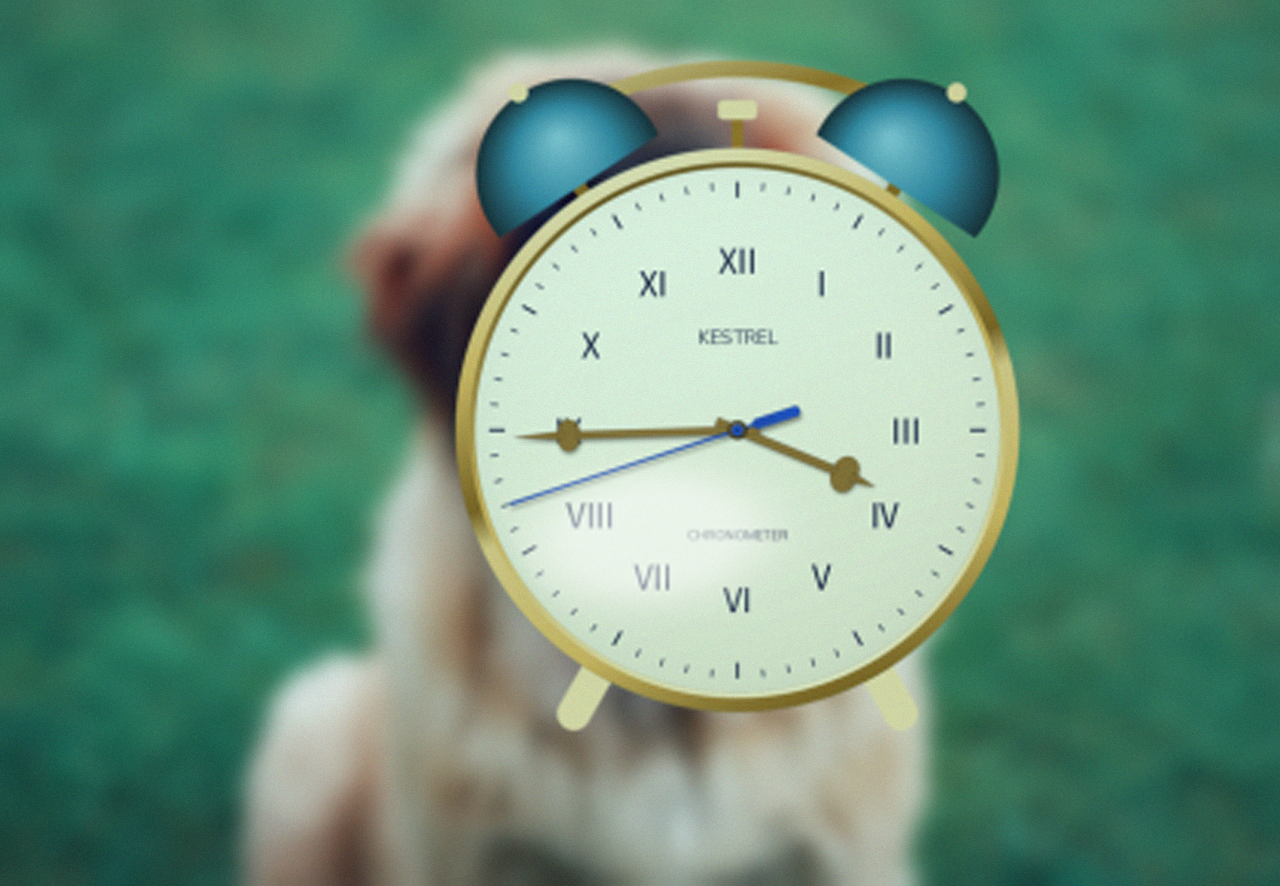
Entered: 3 h 44 min 42 s
